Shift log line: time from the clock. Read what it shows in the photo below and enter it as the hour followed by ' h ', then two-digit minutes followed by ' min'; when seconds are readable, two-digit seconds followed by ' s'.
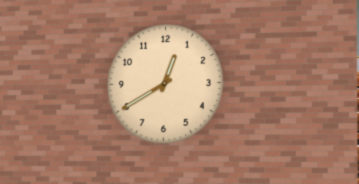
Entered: 12 h 40 min
